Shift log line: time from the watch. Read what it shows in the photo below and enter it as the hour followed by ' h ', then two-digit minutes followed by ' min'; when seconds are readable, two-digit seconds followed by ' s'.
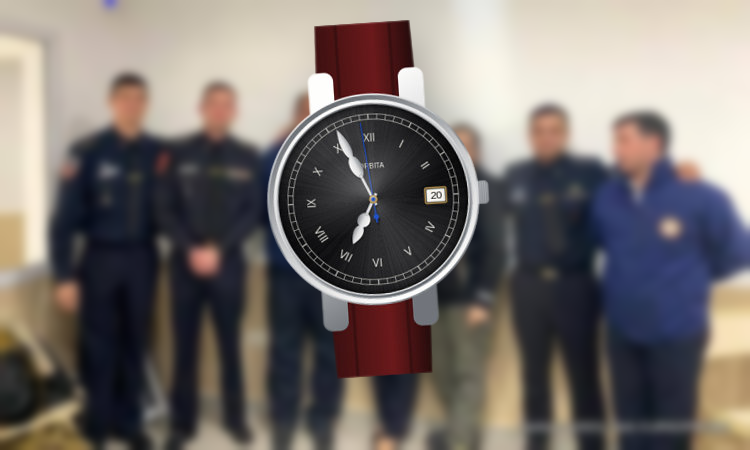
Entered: 6 h 55 min 59 s
